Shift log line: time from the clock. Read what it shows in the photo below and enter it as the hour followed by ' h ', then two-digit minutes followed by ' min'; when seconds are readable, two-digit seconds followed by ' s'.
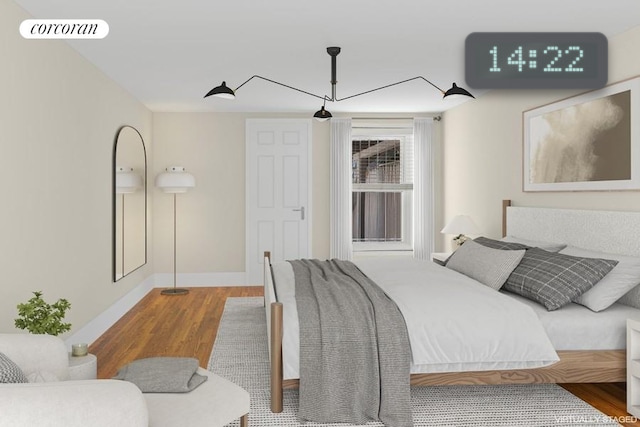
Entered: 14 h 22 min
